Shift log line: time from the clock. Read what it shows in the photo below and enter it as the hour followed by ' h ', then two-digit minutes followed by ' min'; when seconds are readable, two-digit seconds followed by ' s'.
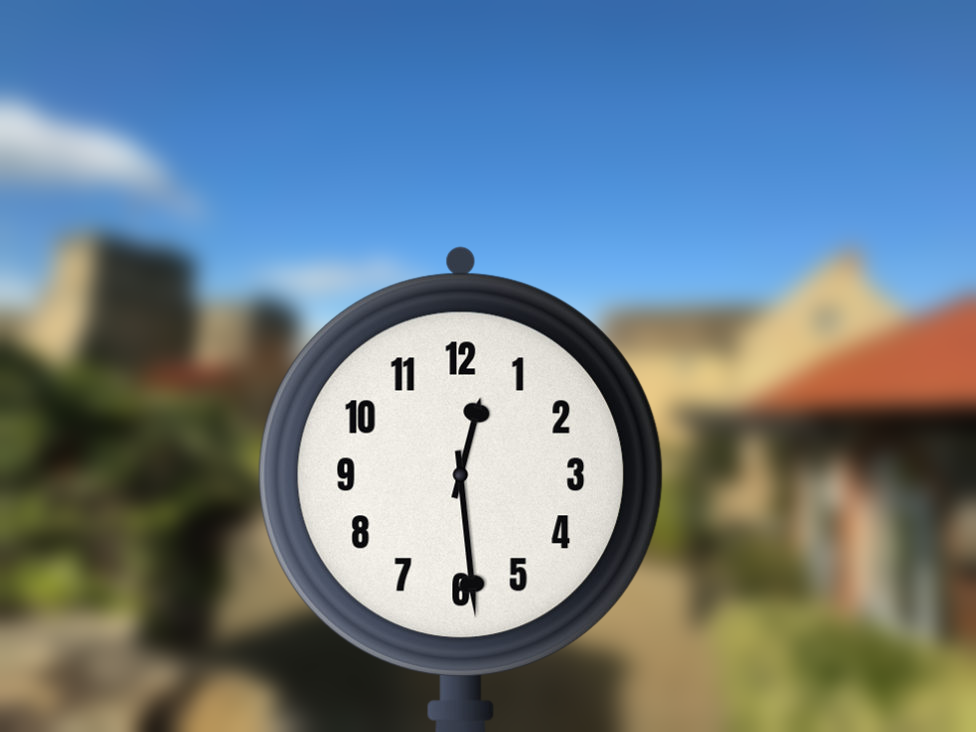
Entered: 12 h 29 min
